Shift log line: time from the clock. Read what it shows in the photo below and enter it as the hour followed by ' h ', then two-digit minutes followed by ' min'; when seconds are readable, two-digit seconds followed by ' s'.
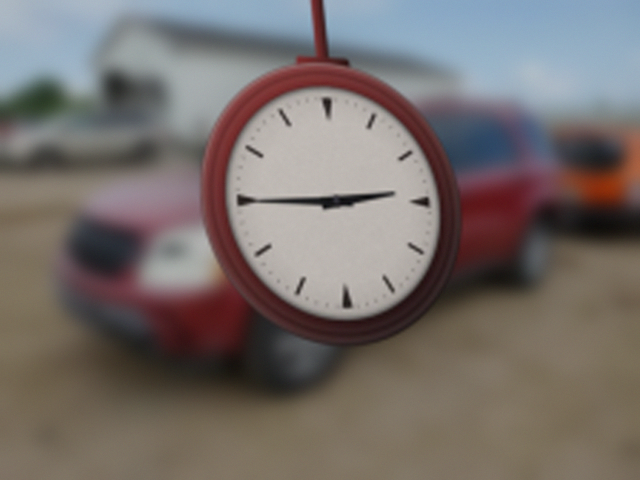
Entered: 2 h 45 min
